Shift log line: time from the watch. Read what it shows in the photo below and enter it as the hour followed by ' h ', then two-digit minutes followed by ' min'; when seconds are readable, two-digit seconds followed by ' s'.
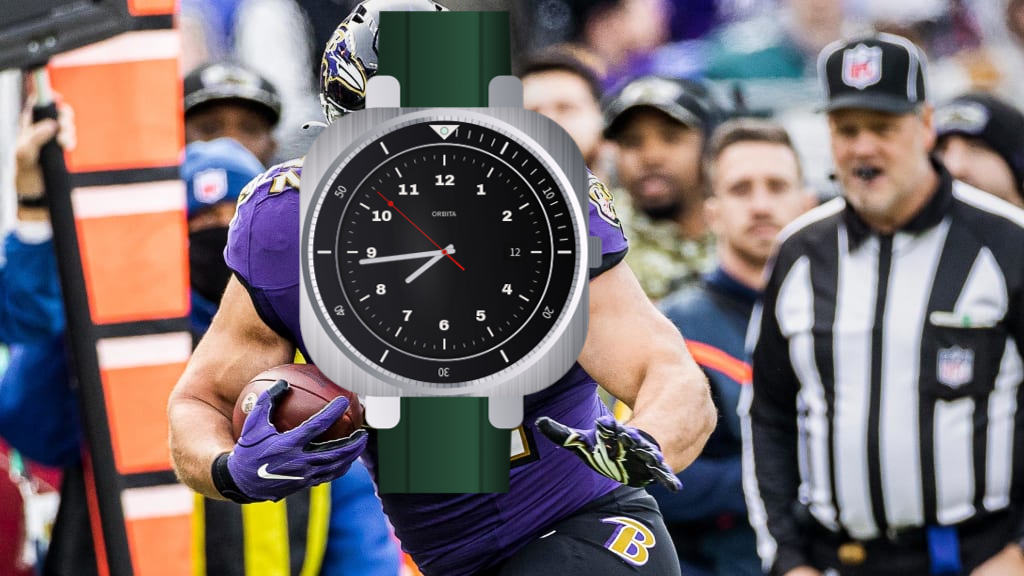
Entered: 7 h 43 min 52 s
